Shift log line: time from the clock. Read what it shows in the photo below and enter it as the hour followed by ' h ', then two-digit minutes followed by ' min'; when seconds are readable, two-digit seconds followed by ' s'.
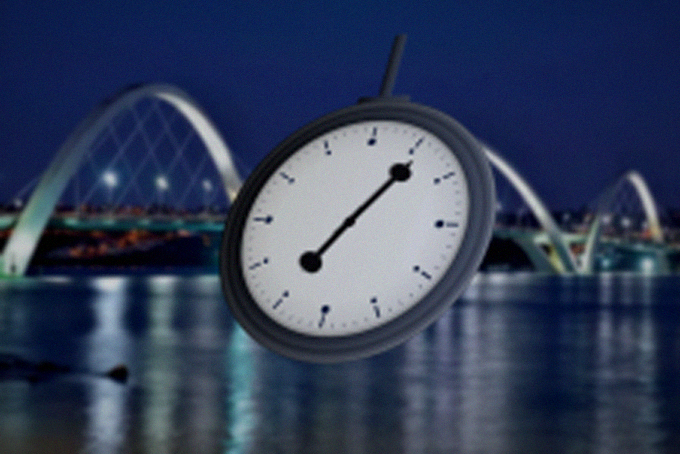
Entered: 7 h 06 min
